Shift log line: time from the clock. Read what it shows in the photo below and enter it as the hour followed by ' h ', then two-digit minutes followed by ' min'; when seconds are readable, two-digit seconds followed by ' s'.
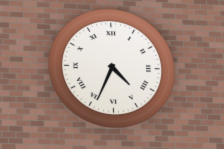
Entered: 4 h 34 min
